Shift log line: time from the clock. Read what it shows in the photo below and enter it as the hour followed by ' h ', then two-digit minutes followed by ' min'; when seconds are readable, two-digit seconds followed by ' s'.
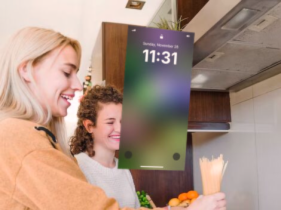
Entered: 11 h 31 min
